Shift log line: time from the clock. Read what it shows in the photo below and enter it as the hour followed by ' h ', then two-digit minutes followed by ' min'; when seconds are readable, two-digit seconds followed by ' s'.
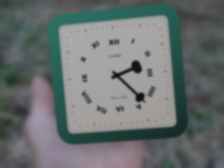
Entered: 2 h 23 min
